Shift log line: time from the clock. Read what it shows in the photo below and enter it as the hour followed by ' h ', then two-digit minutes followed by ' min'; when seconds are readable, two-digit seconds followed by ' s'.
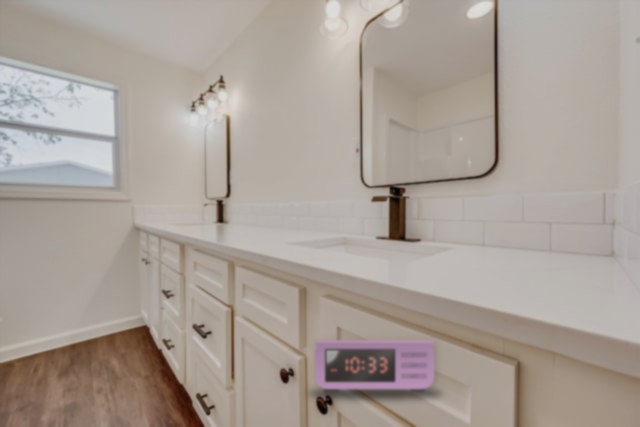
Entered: 10 h 33 min
